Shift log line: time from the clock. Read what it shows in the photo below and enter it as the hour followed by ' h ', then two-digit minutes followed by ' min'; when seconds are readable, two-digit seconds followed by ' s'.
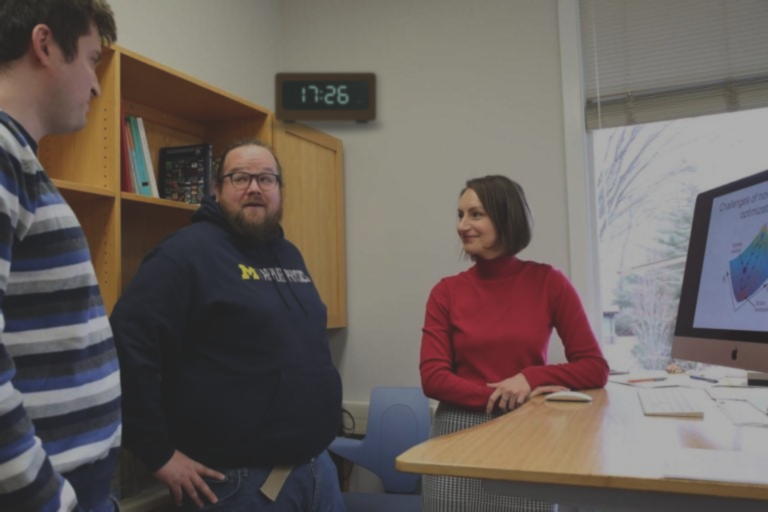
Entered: 17 h 26 min
